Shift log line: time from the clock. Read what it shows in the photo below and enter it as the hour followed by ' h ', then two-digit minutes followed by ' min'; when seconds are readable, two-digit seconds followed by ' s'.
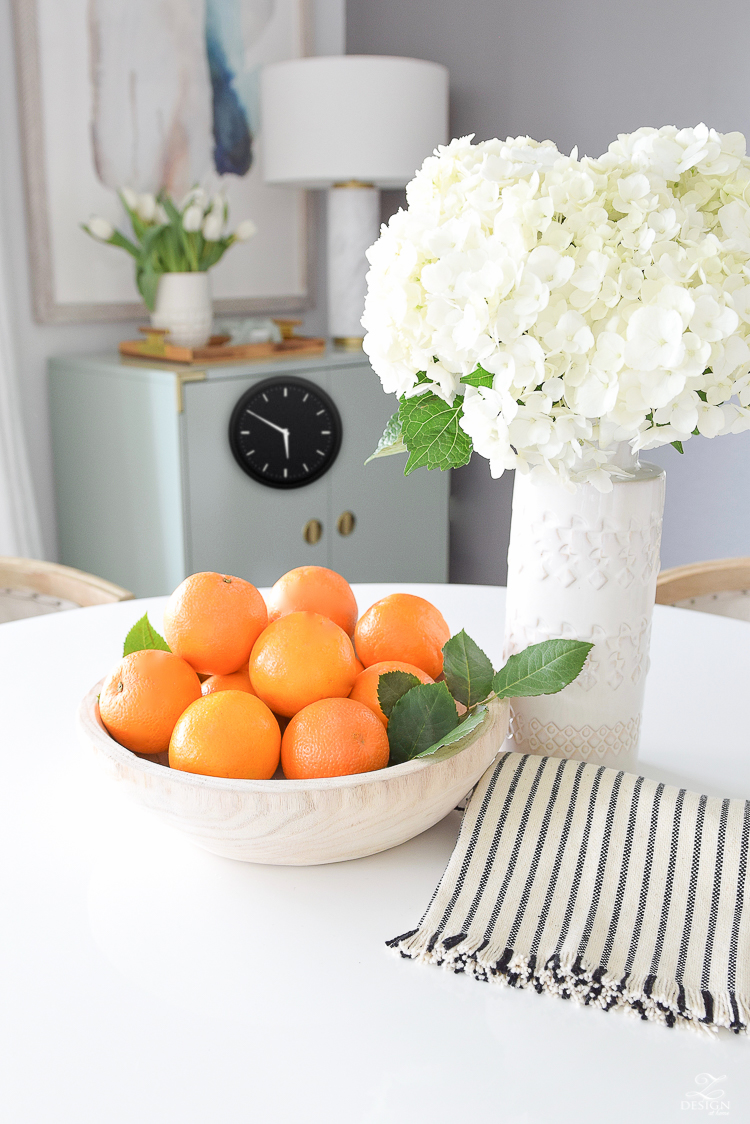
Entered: 5 h 50 min
